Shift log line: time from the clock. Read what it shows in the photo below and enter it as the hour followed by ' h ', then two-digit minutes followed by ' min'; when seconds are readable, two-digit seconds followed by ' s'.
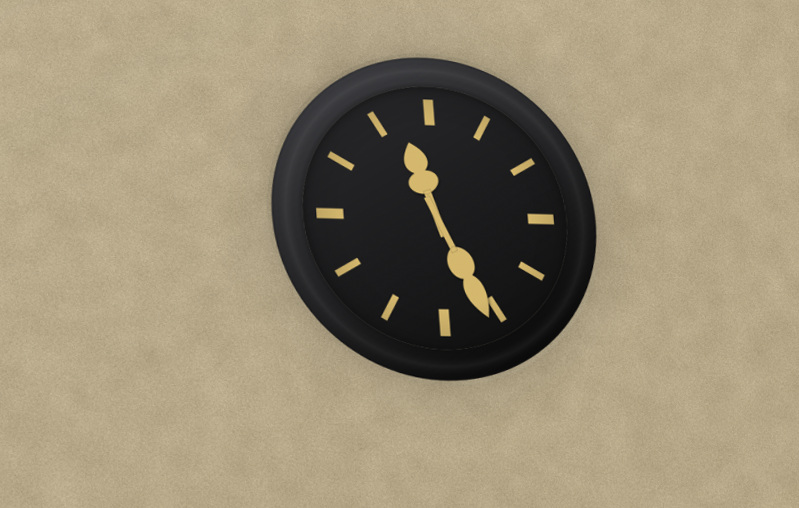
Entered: 11 h 26 min
